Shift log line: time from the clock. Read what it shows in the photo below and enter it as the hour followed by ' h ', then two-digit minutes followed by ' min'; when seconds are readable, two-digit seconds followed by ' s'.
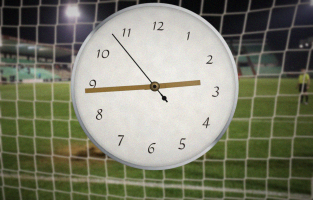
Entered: 2 h 43 min 53 s
